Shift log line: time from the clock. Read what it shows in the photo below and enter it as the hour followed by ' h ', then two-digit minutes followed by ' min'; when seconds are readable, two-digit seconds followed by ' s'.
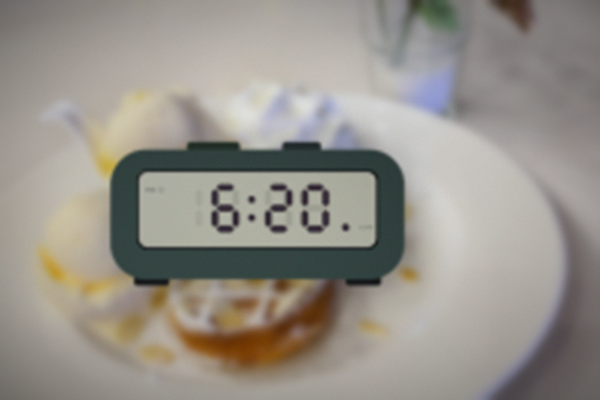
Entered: 6 h 20 min
